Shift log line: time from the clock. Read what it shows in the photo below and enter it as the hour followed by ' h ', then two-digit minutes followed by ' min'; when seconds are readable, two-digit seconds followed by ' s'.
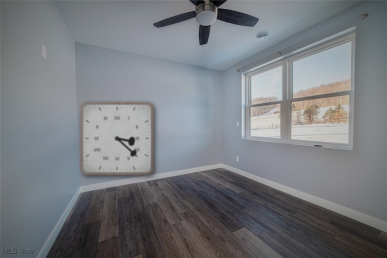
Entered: 3 h 22 min
